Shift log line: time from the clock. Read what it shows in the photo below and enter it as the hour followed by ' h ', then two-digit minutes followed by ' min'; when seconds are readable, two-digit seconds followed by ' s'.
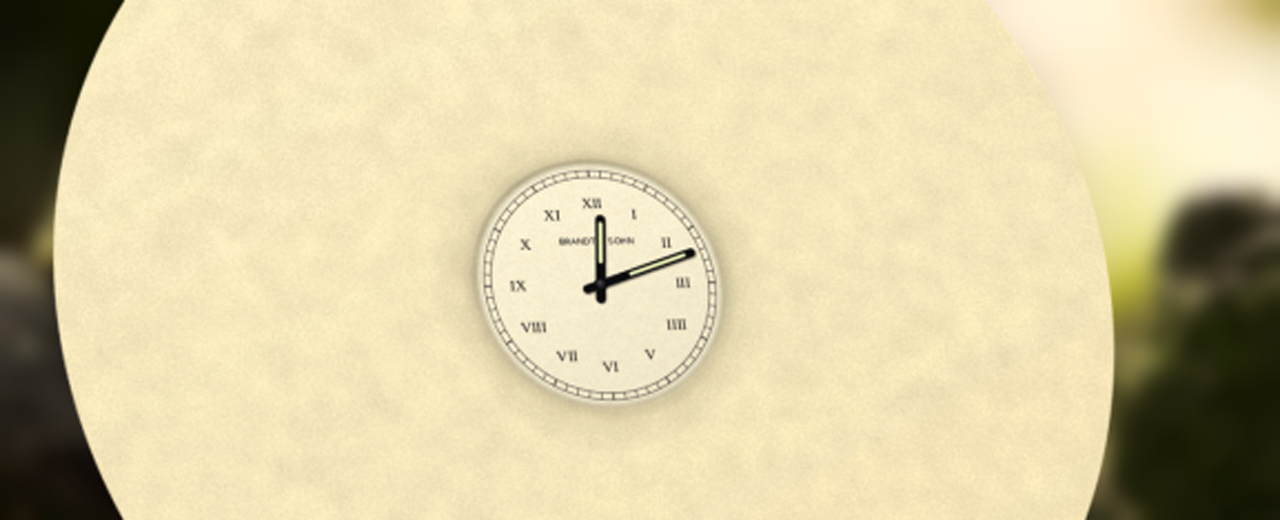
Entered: 12 h 12 min
